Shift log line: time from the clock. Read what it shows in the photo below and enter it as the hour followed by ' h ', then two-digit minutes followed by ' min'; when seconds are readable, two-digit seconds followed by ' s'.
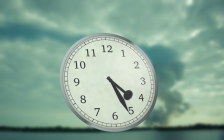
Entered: 4 h 26 min
